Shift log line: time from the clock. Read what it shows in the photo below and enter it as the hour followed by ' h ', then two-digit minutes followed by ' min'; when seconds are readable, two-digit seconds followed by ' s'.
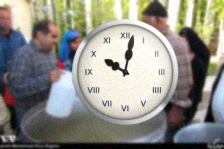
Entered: 10 h 02 min
